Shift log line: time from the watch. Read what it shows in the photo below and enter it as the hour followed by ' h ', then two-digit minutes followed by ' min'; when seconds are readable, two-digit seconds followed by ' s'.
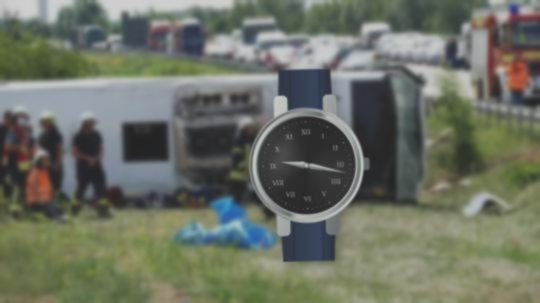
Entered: 9 h 17 min
